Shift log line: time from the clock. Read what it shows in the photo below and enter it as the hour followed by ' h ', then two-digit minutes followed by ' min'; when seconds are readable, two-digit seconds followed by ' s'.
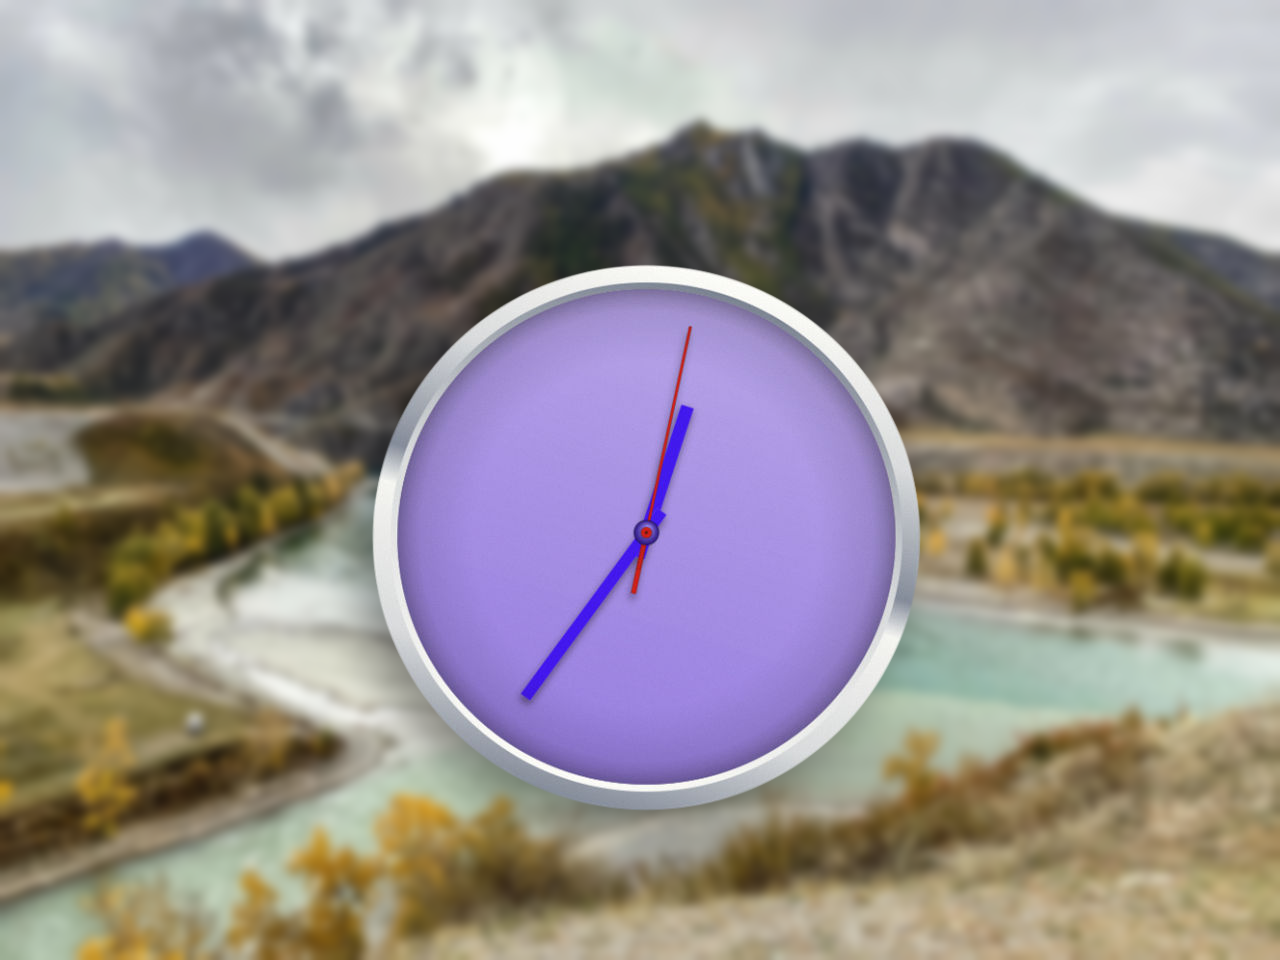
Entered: 12 h 36 min 02 s
